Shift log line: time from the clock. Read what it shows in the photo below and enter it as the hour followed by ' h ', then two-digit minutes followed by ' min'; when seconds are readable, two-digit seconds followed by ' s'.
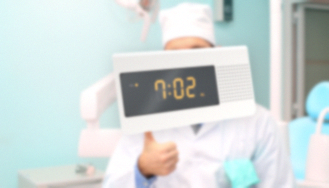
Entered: 7 h 02 min
